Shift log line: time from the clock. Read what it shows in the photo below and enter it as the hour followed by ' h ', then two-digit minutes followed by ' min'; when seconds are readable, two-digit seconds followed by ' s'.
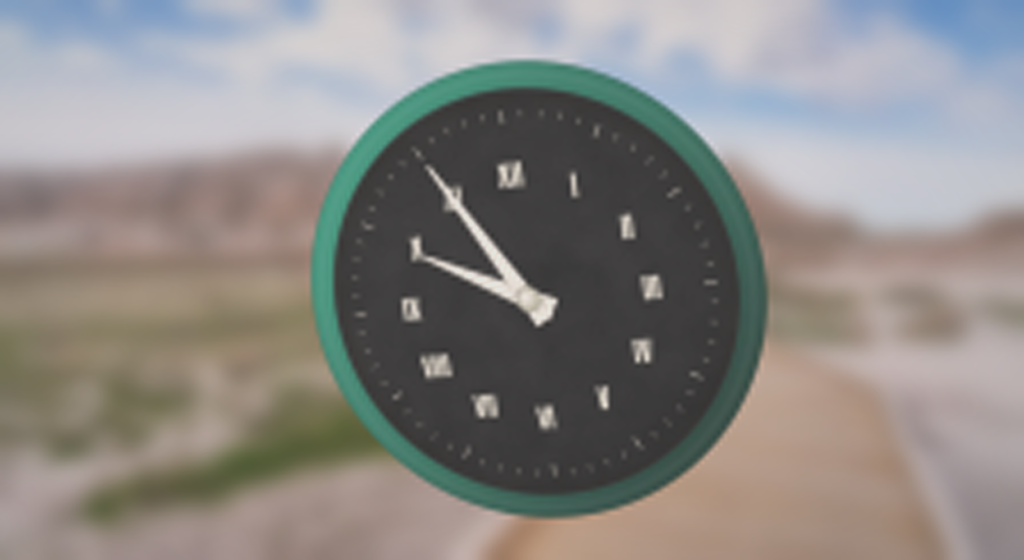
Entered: 9 h 55 min
